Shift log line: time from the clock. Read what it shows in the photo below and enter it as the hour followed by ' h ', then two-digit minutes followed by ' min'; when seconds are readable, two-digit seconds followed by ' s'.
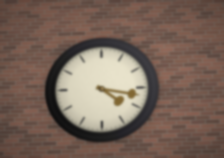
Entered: 4 h 17 min
